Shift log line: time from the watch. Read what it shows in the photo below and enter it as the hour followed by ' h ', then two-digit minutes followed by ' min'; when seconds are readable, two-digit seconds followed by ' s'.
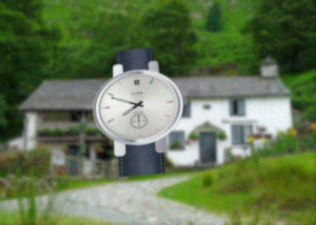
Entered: 7 h 49 min
